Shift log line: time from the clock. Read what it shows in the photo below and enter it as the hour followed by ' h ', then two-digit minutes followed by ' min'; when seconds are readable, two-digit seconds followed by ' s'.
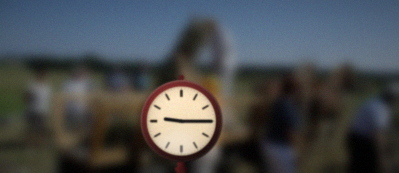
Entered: 9 h 15 min
